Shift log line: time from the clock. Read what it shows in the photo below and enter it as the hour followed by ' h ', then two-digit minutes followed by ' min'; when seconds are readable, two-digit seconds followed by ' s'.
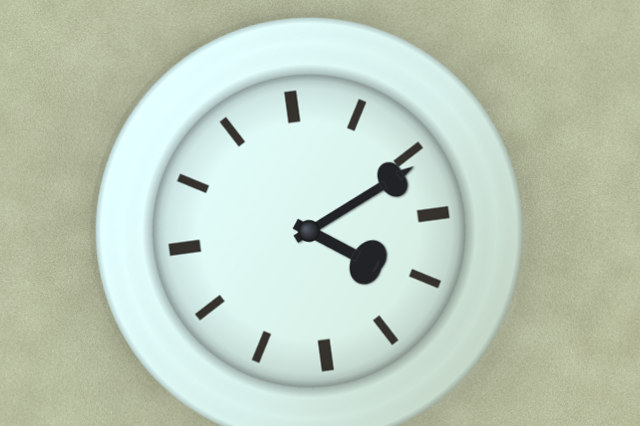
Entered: 4 h 11 min
